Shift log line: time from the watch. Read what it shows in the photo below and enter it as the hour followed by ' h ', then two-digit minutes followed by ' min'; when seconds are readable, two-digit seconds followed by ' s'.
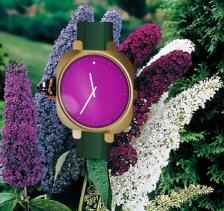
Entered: 11 h 35 min
